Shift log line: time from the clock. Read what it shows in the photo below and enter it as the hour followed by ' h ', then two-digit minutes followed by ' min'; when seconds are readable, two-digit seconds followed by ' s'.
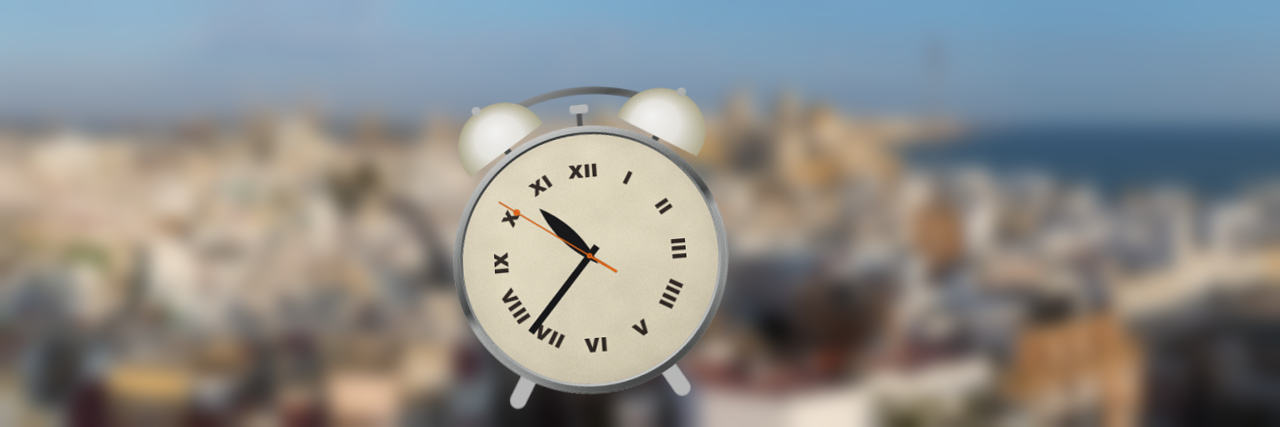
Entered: 10 h 36 min 51 s
